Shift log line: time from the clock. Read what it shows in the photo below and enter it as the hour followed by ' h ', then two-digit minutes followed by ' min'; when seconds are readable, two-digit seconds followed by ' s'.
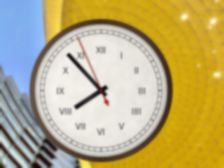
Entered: 7 h 52 min 56 s
